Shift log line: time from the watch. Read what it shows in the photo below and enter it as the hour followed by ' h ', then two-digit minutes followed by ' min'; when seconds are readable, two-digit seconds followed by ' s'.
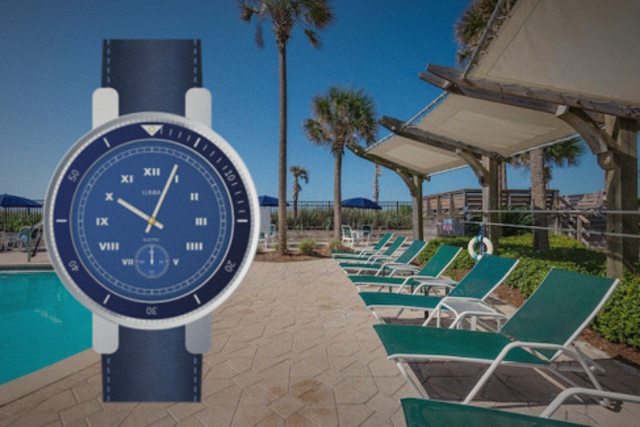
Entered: 10 h 04 min
